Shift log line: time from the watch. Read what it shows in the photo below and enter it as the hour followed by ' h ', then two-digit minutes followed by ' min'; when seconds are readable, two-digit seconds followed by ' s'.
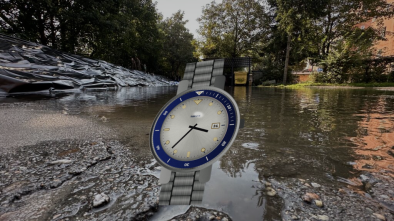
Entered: 3 h 37 min
